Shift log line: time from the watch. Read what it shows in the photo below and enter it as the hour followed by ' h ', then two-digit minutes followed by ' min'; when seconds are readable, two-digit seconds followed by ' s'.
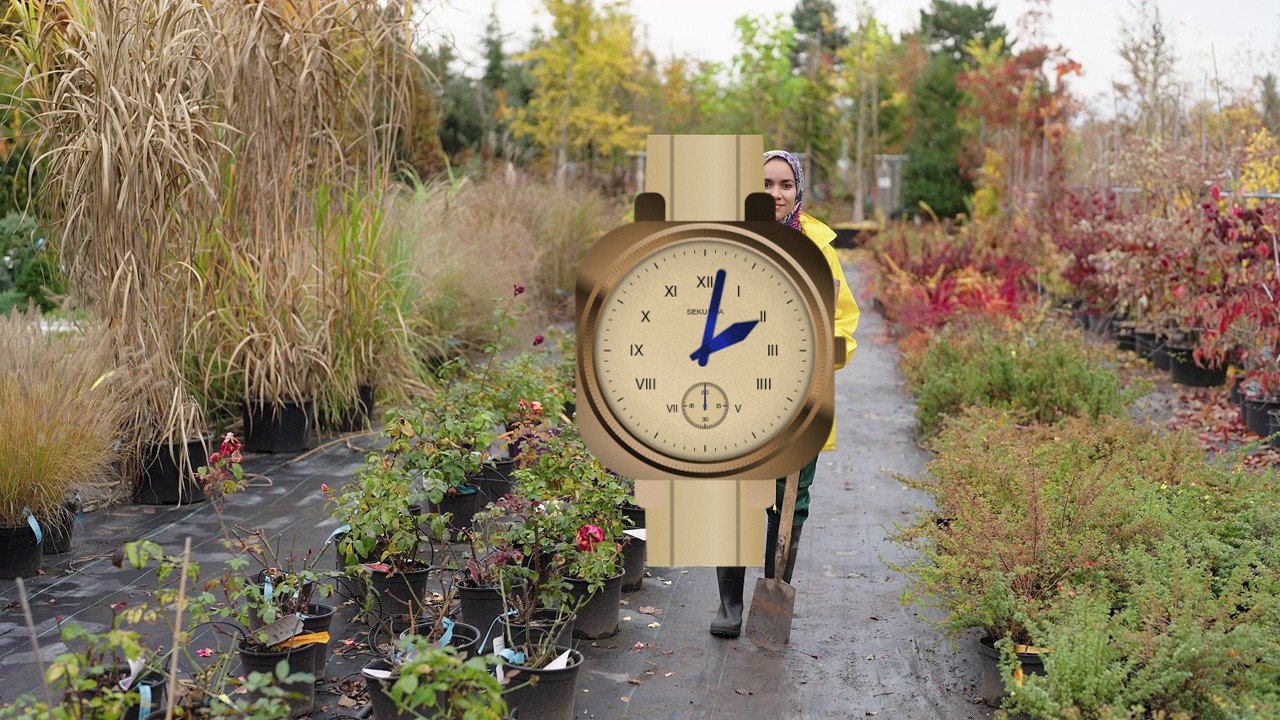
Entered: 2 h 02 min
